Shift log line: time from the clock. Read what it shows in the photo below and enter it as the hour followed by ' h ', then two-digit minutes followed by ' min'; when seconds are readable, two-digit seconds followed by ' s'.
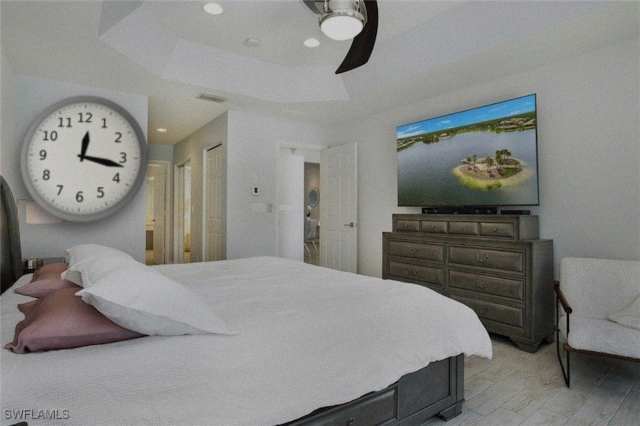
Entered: 12 h 17 min
